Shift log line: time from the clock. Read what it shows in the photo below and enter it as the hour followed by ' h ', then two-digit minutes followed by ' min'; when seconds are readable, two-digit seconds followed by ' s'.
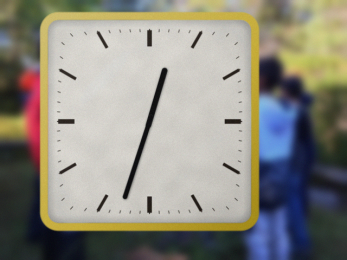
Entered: 12 h 33 min
